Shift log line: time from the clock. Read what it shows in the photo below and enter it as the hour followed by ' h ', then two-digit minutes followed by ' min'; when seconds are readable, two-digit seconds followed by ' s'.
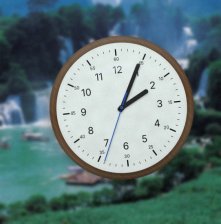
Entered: 2 h 04 min 34 s
